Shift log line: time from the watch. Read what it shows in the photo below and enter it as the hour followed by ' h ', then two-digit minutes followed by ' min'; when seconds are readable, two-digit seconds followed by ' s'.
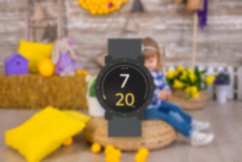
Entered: 7 h 20 min
